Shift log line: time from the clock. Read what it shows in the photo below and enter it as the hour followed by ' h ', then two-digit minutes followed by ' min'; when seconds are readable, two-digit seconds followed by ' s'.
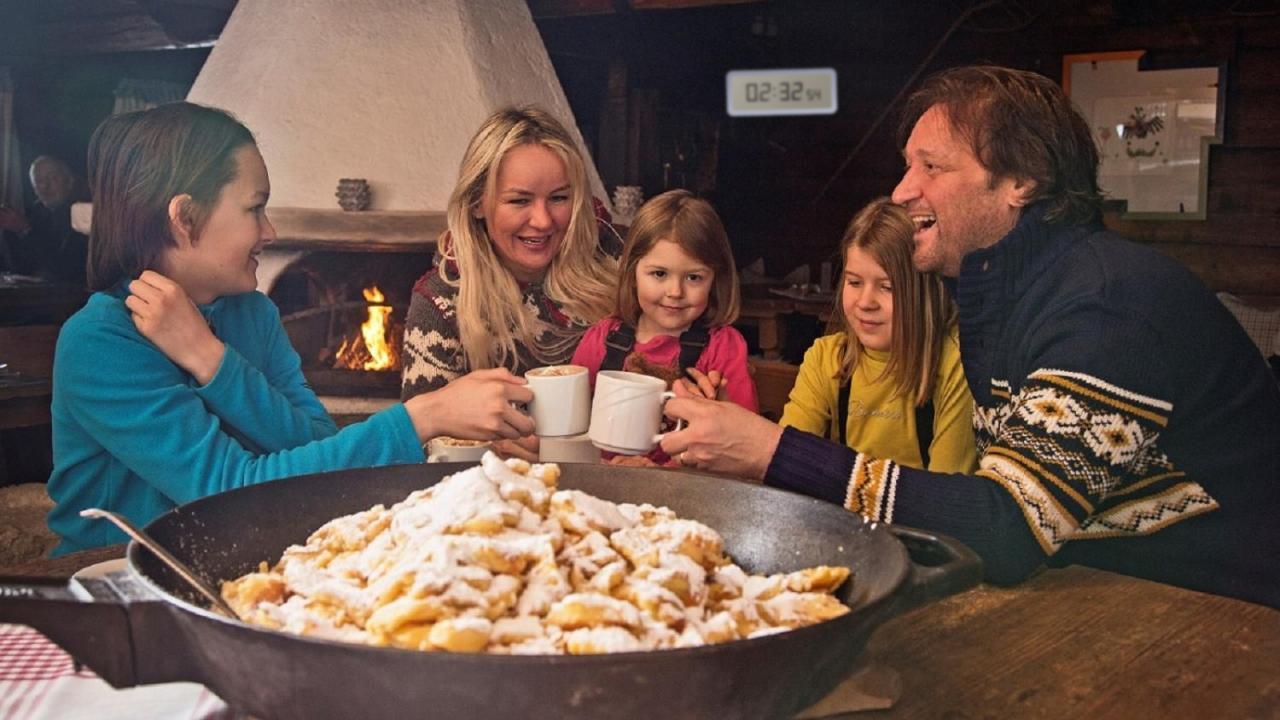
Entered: 2 h 32 min
